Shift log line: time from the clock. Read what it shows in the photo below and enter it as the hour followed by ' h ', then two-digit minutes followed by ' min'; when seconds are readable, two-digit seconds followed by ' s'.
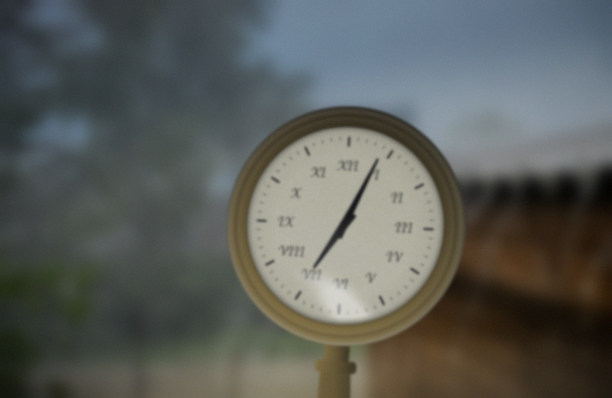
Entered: 7 h 04 min
